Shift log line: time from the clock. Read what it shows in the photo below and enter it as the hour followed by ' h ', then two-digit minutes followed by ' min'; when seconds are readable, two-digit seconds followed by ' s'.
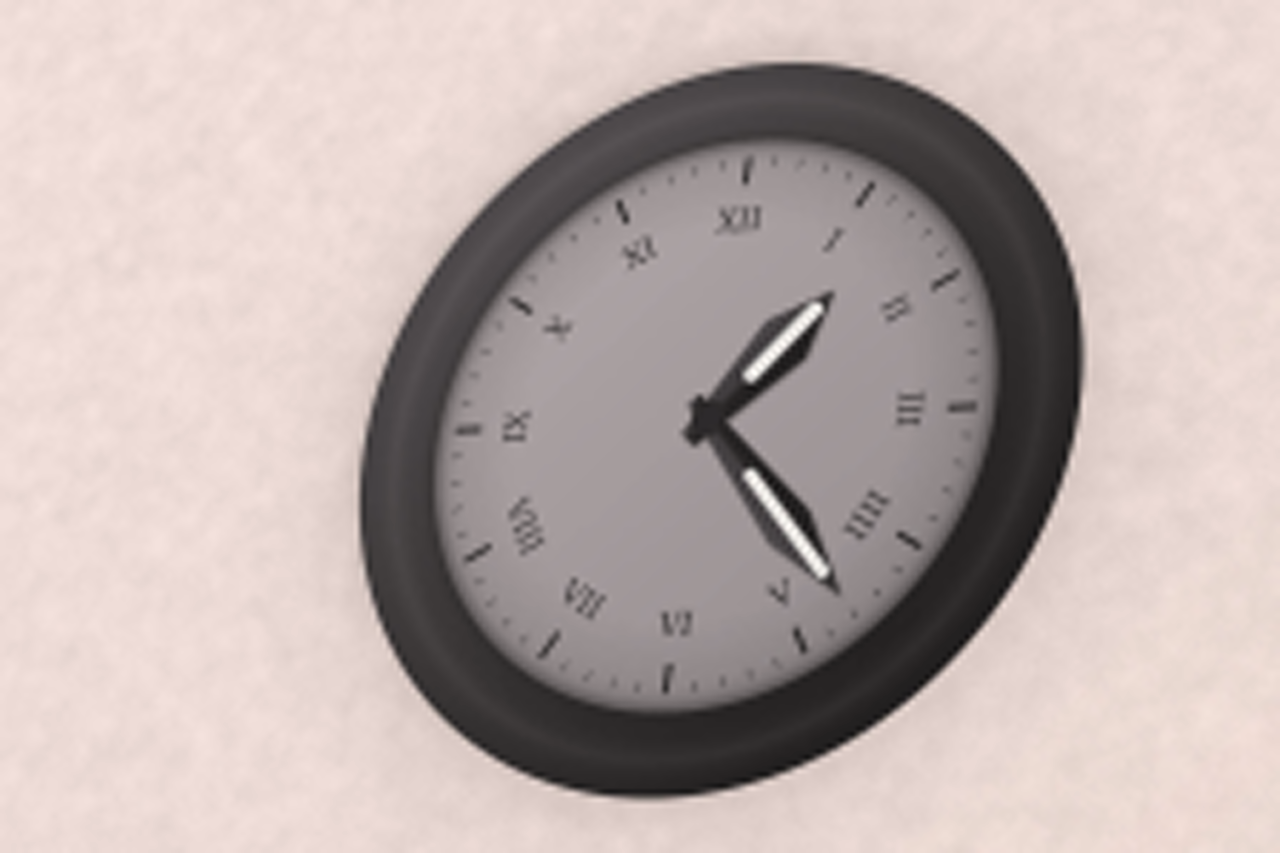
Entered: 1 h 23 min
